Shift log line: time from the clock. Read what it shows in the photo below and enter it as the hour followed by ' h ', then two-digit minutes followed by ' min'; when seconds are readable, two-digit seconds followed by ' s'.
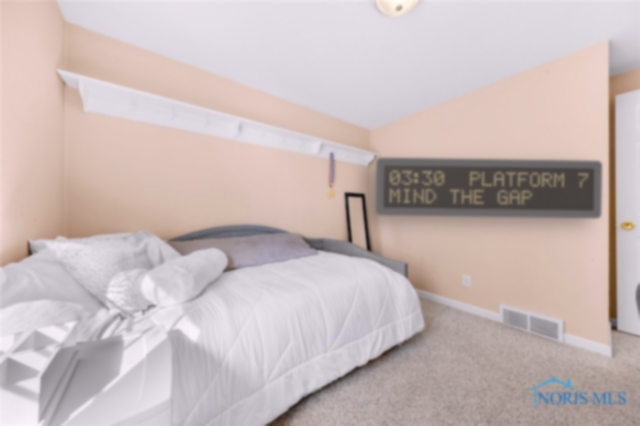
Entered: 3 h 30 min
